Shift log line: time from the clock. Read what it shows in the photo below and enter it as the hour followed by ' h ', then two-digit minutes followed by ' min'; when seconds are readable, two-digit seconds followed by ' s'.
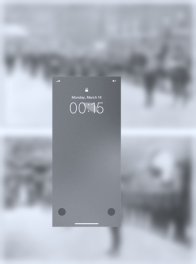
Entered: 0 h 15 min
